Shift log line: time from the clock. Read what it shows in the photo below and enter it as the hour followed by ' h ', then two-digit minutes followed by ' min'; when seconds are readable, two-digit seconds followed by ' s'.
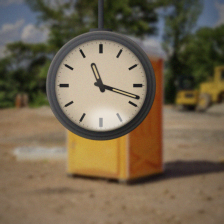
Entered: 11 h 18 min
